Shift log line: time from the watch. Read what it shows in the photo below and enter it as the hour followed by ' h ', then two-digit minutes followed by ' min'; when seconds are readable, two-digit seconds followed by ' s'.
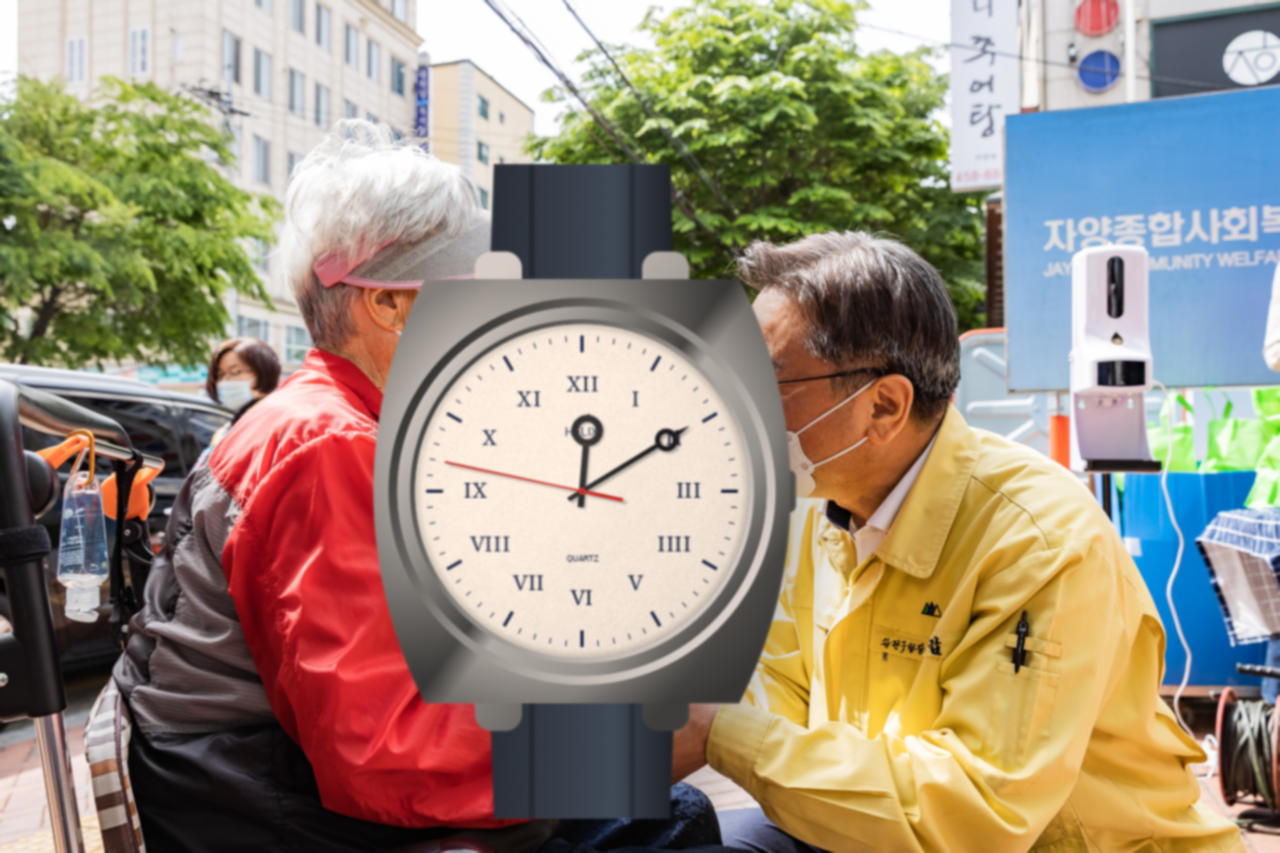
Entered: 12 h 09 min 47 s
